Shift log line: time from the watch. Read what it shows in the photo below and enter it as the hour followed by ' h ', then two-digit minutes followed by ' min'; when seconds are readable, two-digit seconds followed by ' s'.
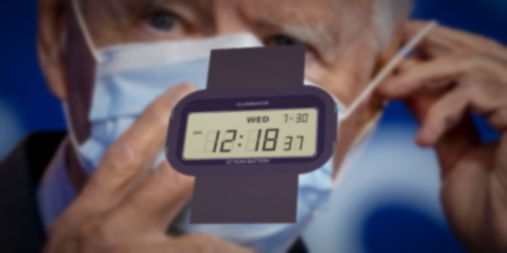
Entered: 12 h 18 min 37 s
